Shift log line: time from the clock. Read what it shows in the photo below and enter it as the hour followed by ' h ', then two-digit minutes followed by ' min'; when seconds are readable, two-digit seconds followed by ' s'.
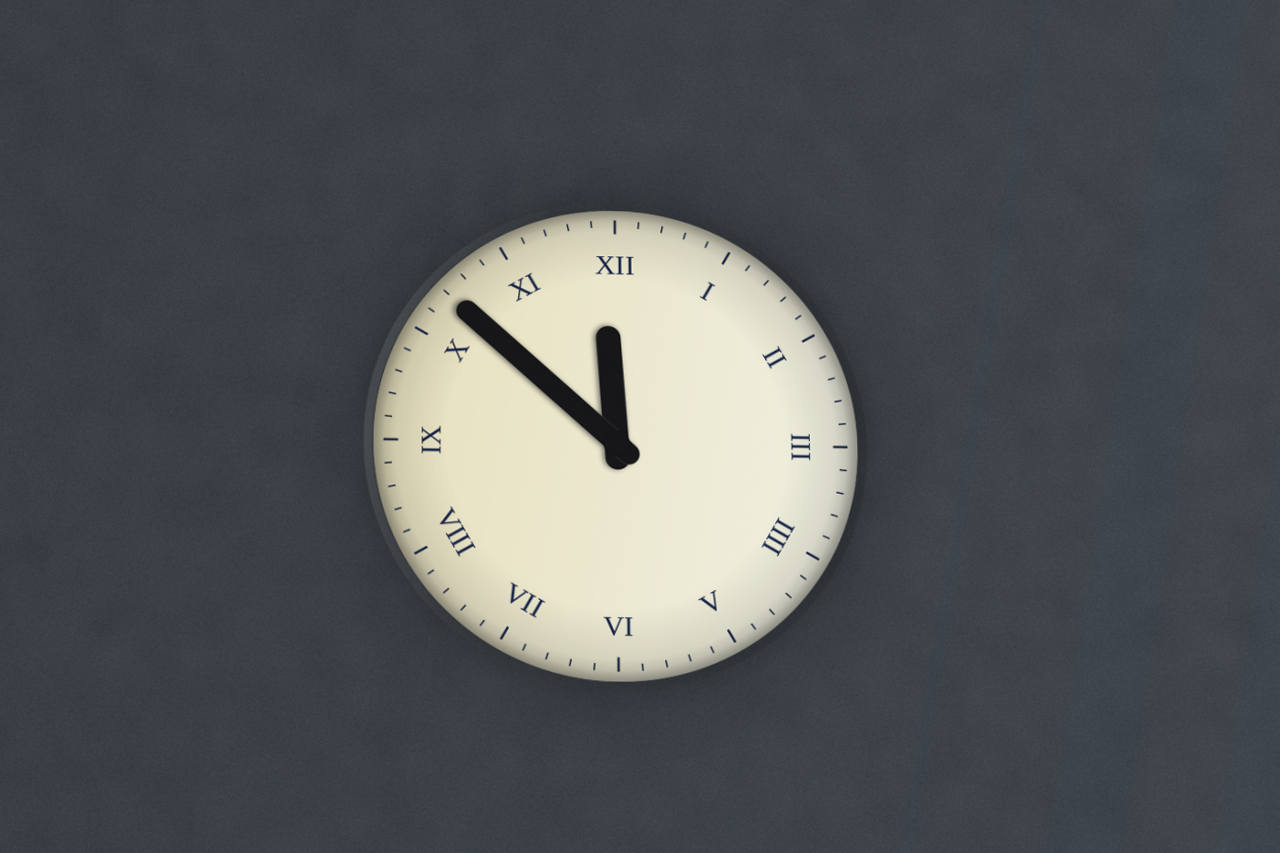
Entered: 11 h 52 min
